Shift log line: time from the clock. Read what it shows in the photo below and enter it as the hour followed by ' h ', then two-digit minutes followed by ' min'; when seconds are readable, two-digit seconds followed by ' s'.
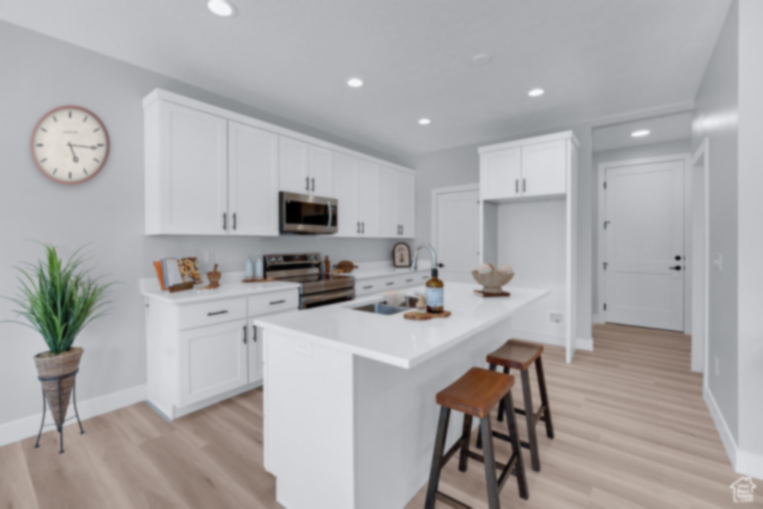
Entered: 5 h 16 min
